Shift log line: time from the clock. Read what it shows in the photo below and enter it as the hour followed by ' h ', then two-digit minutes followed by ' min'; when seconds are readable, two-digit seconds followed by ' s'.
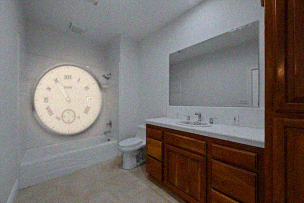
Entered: 10 h 56 min
